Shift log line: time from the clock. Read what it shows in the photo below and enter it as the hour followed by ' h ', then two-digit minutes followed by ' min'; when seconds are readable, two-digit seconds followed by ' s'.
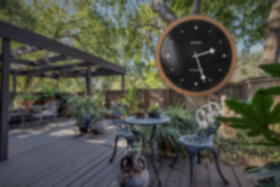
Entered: 2 h 27 min
